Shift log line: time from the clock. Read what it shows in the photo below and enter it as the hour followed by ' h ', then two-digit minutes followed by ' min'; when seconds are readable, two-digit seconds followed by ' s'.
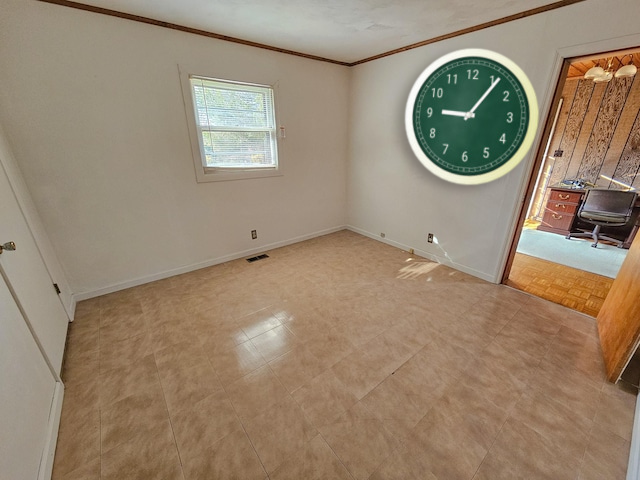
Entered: 9 h 06 min
